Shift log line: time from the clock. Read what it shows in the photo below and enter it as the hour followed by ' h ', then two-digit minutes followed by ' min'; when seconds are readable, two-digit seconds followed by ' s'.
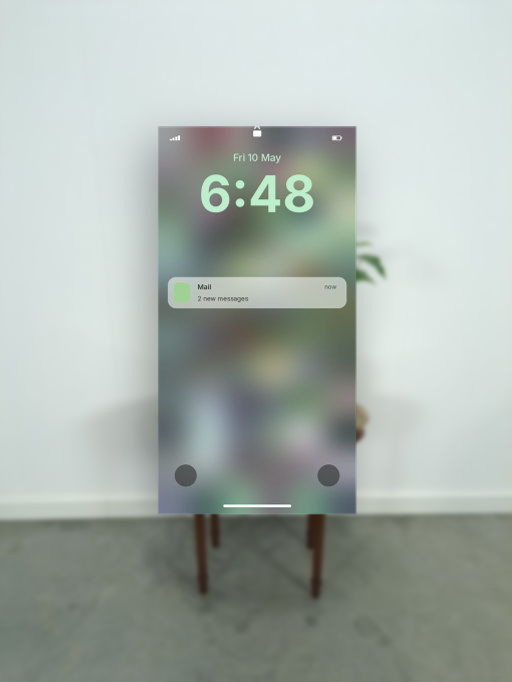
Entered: 6 h 48 min
